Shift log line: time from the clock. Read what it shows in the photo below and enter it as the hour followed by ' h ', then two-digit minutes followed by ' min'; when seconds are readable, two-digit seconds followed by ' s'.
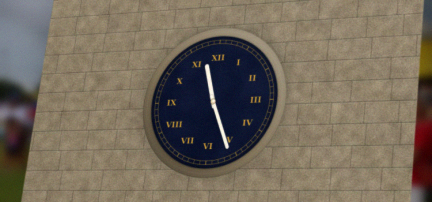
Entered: 11 h 26 min
